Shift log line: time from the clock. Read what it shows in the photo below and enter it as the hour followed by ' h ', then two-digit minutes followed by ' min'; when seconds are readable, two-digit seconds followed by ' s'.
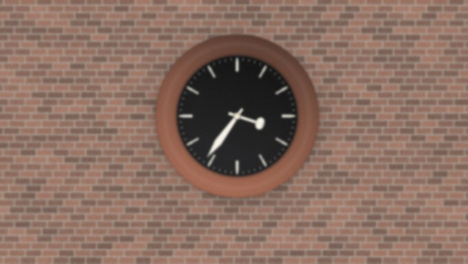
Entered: 3 h 36 min
